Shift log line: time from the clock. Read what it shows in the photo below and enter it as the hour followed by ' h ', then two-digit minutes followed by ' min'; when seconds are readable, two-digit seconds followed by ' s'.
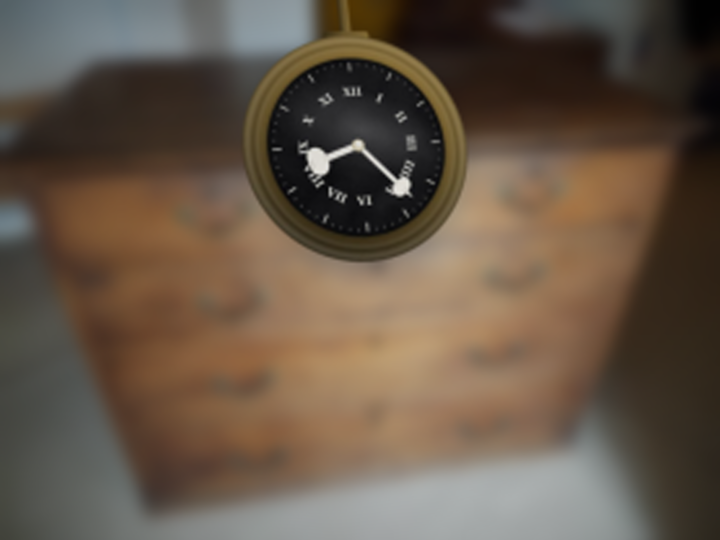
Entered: 8 h 23 min
